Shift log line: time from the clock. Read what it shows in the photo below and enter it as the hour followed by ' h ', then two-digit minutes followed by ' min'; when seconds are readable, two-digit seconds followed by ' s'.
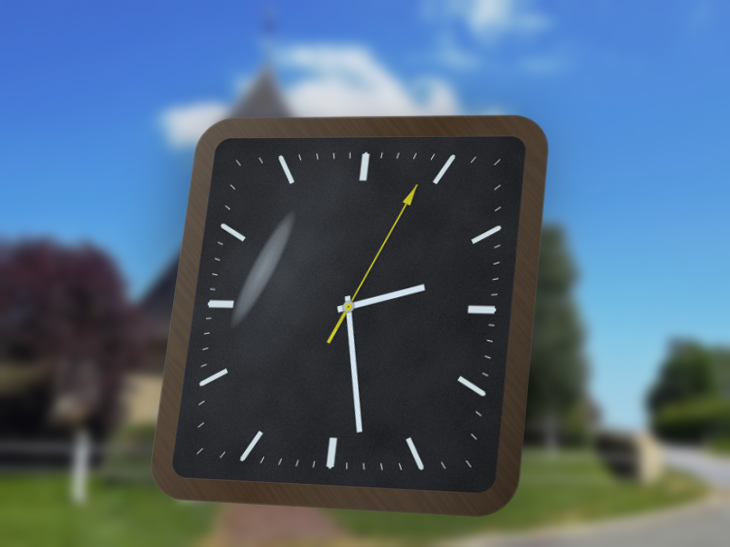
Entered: 2 h 28 min 04 s
